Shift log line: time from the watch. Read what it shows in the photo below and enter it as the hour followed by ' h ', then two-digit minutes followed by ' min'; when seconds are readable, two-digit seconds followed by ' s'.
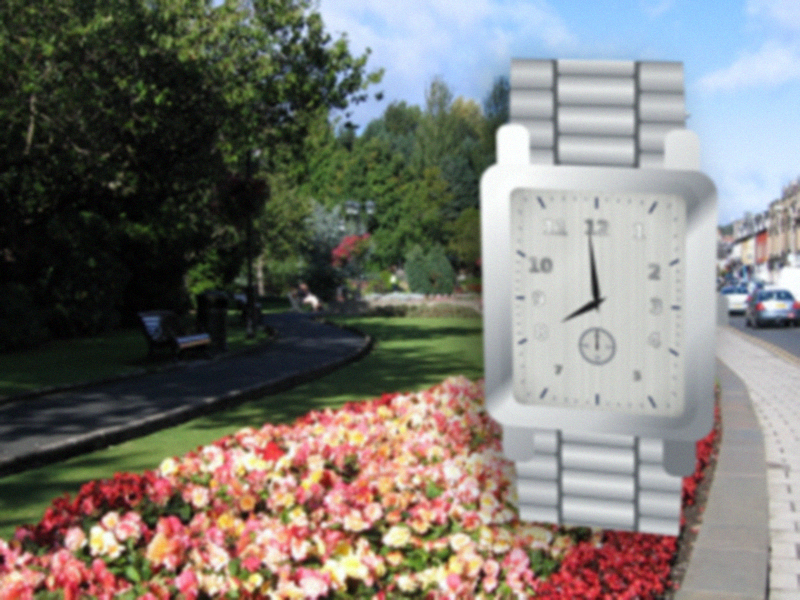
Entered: 7 h 59 min
